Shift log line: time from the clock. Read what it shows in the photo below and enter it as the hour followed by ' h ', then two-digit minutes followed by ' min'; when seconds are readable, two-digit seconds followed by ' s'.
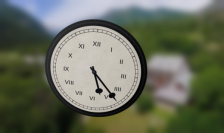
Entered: 5 h 23 min
